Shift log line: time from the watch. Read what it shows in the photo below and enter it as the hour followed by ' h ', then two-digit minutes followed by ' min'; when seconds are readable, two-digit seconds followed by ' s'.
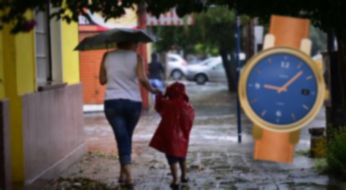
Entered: 9 h 07 min
